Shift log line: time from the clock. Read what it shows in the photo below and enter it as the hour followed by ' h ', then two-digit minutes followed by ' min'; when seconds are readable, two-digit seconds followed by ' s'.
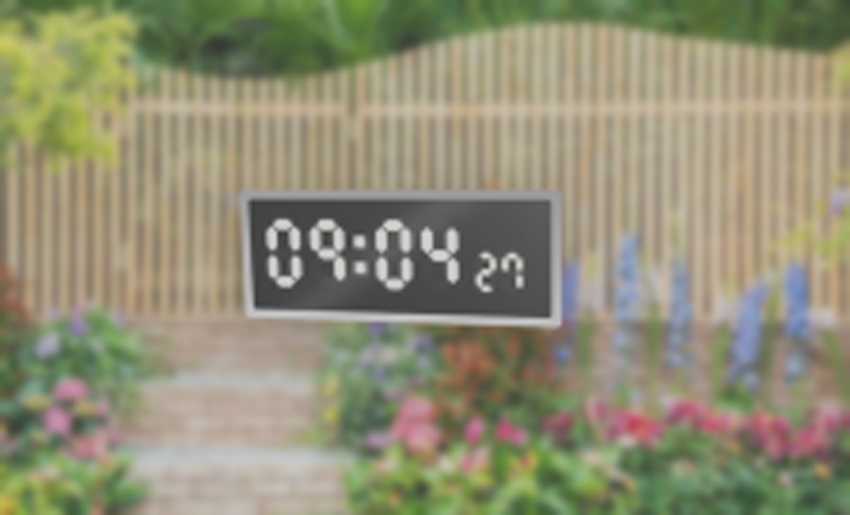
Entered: 9 h 04 min 27 s
